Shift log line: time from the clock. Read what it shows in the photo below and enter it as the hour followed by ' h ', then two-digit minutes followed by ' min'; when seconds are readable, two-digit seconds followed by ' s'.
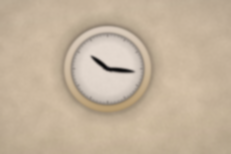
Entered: 10 h 16 min
